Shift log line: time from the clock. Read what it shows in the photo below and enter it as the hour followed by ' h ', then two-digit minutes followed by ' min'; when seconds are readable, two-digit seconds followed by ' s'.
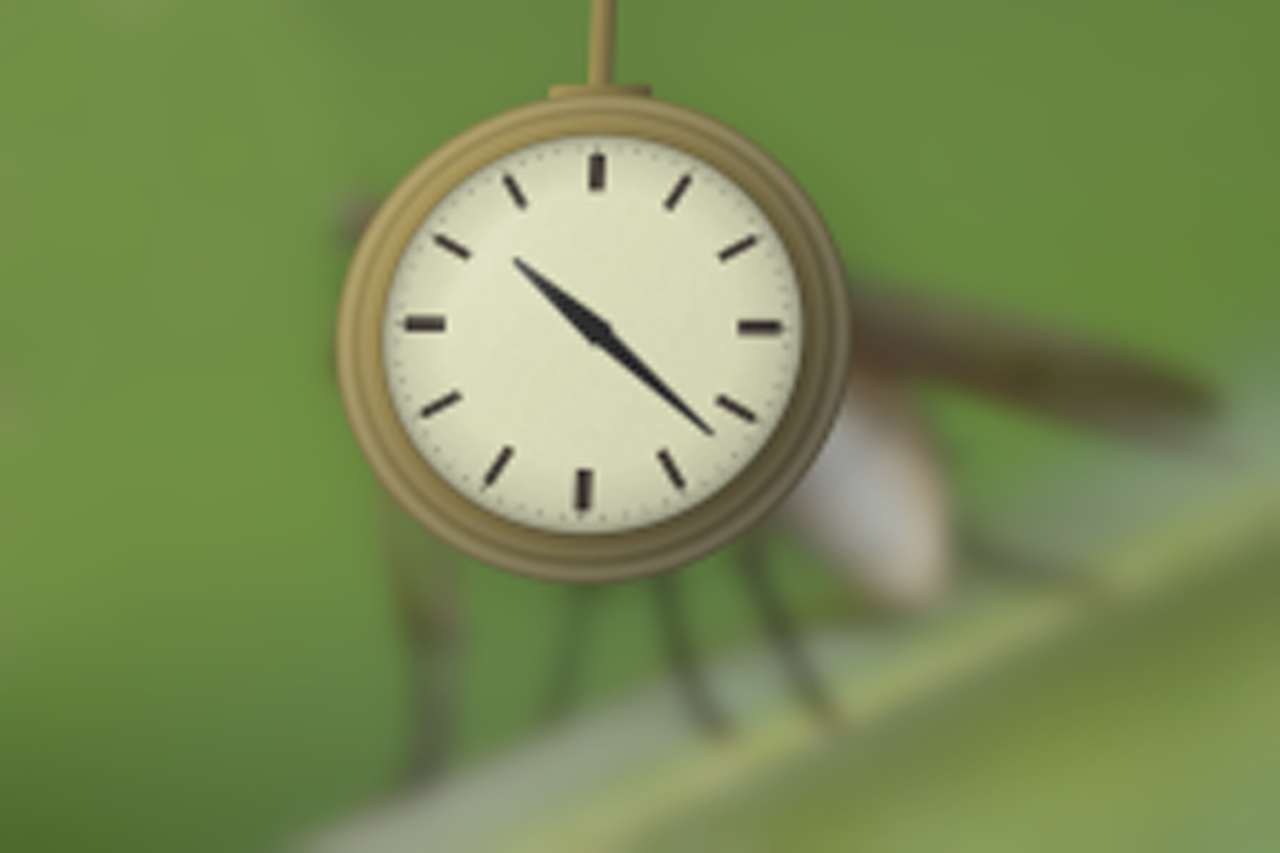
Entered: 10 h 22 min
